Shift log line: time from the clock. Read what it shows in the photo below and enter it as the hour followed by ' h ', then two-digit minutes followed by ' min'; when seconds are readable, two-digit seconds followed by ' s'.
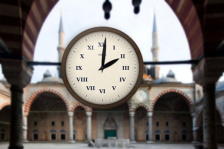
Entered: 2 h 01 min
